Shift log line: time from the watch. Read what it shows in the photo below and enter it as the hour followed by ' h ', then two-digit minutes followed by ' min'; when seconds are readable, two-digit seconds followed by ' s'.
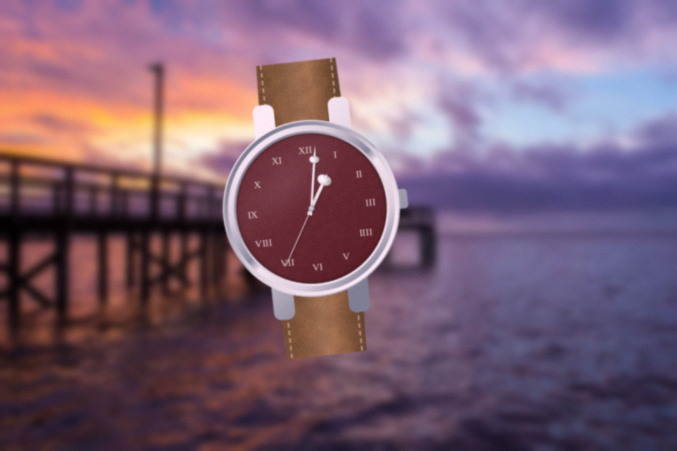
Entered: 1 h 01 min 35 s
